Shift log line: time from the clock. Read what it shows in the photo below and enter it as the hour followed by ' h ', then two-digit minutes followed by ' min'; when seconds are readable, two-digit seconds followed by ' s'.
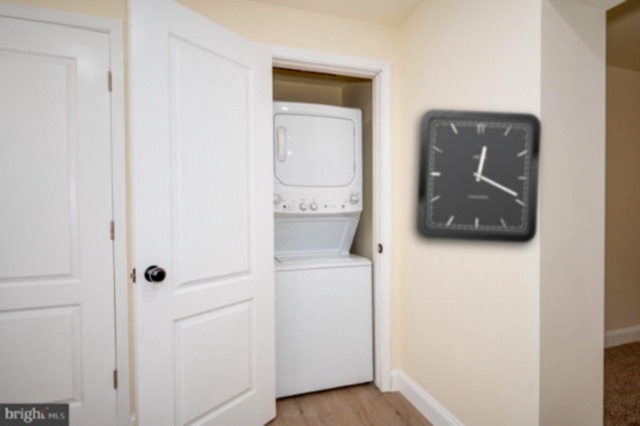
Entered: 12 h 19 min
